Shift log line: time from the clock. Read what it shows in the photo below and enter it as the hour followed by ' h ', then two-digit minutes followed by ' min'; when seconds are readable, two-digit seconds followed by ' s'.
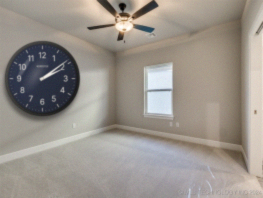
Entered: 2 h 09 min
